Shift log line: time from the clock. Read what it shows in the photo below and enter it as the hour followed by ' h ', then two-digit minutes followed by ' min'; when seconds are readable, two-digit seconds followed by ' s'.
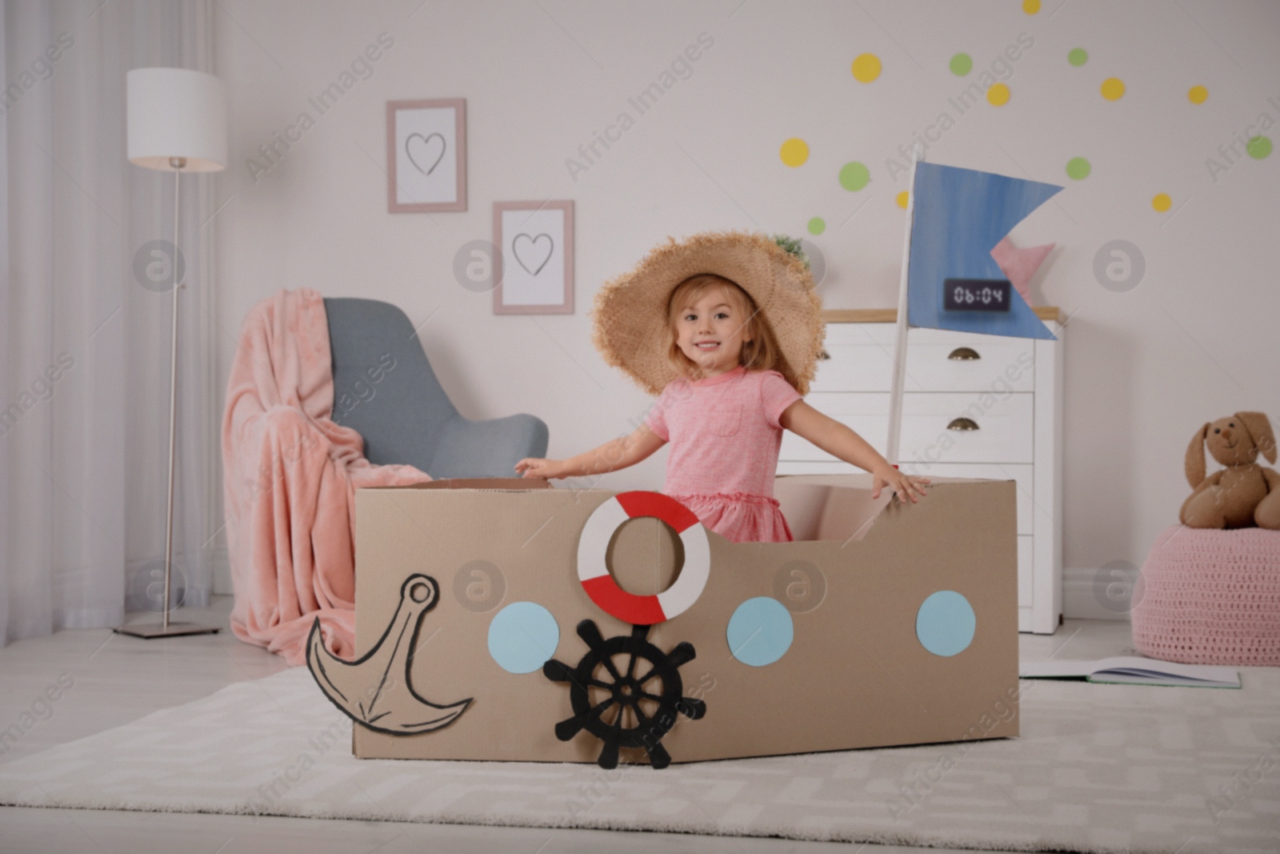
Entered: 6 h 04 min
